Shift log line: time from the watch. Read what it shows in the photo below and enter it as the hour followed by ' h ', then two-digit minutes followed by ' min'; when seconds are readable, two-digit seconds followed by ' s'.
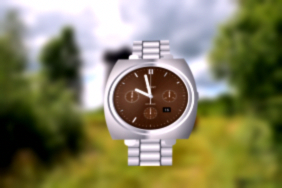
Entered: 9 h 58 min
